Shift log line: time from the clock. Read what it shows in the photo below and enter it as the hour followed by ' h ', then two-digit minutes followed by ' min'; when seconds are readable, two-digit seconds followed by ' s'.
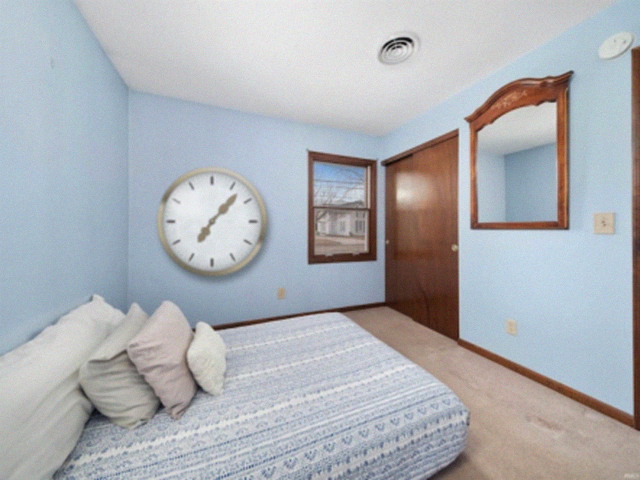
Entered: 7 h 07 min
